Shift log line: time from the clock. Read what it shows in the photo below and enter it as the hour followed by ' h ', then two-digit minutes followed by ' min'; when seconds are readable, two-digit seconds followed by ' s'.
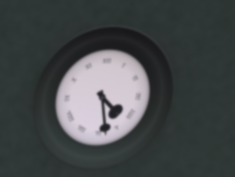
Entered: 4 h 28 min
